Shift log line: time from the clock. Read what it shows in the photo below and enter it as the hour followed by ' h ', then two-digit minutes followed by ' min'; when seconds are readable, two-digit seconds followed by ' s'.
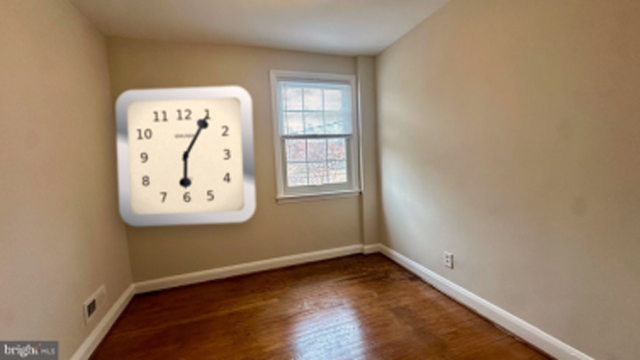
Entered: 6 h 05 min
